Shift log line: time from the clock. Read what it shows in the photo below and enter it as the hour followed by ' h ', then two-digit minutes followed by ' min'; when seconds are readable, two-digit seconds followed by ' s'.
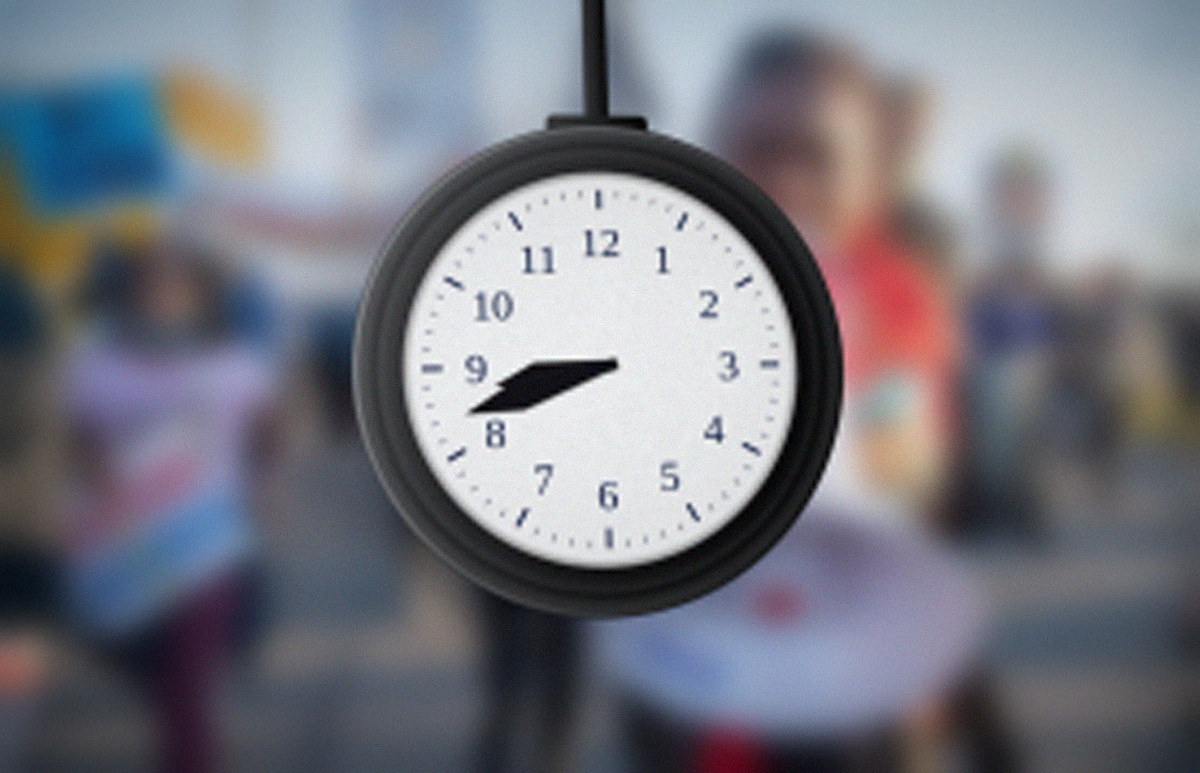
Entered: 8 h 42 min
